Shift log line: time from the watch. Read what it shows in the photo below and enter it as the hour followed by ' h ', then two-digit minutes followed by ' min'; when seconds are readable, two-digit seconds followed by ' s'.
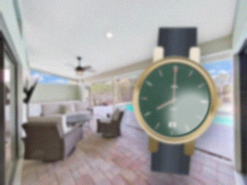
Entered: 8 h 00 min
